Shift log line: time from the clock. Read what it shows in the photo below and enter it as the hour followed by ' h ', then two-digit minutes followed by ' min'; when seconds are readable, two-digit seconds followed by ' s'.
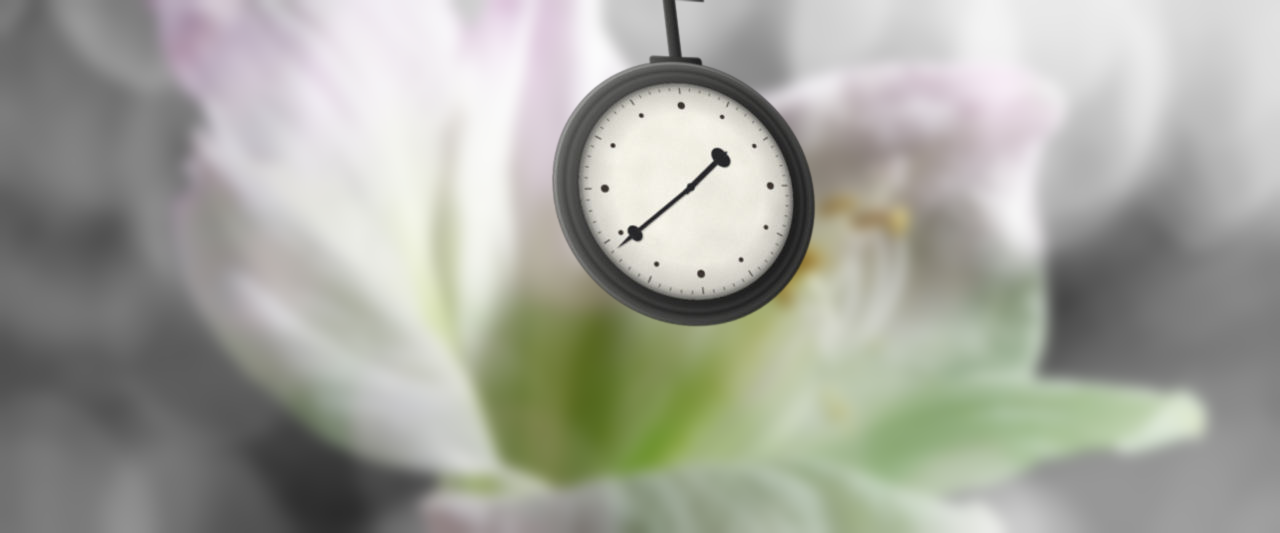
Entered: 1 h 39 min
